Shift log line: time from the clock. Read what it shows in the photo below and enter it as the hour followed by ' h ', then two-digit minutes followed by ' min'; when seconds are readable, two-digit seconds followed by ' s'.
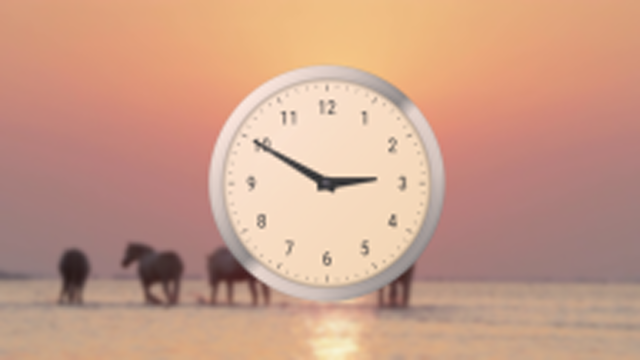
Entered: 2 h 50 min
